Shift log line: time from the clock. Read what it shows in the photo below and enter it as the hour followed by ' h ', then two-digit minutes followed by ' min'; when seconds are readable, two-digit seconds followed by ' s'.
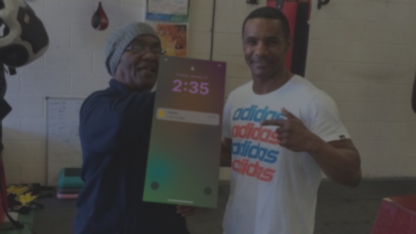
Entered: 2 h 35 min
